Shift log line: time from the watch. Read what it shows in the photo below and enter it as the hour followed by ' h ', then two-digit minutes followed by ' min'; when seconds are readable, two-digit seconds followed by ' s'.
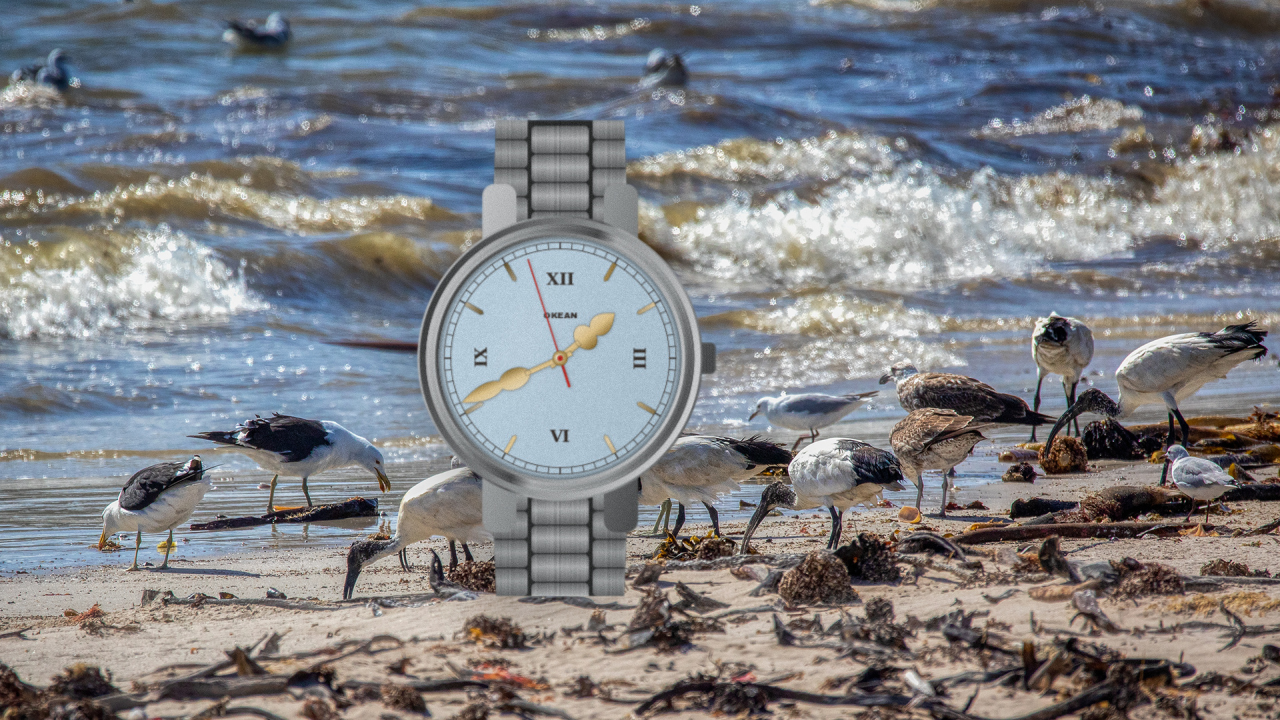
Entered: 1 h 40 min 57 s
